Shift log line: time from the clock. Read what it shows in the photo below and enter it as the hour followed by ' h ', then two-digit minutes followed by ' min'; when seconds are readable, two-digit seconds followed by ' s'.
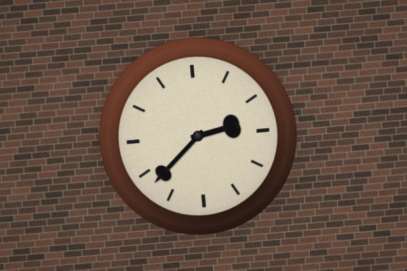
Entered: 2 h 38 min
